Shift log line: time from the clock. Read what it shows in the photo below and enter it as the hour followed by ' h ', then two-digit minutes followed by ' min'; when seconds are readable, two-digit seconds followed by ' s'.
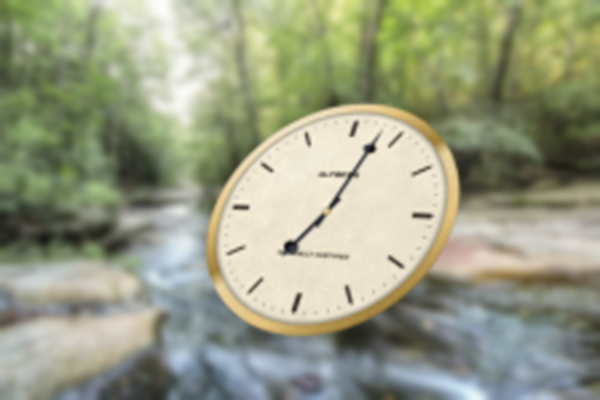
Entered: 7 h 03 min
